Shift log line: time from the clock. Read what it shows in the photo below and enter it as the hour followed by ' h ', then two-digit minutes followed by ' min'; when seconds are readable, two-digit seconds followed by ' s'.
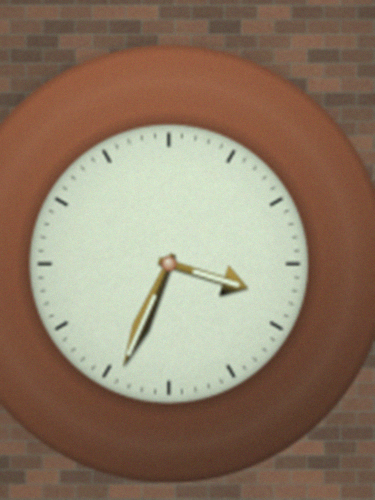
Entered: 3 h 34 min
